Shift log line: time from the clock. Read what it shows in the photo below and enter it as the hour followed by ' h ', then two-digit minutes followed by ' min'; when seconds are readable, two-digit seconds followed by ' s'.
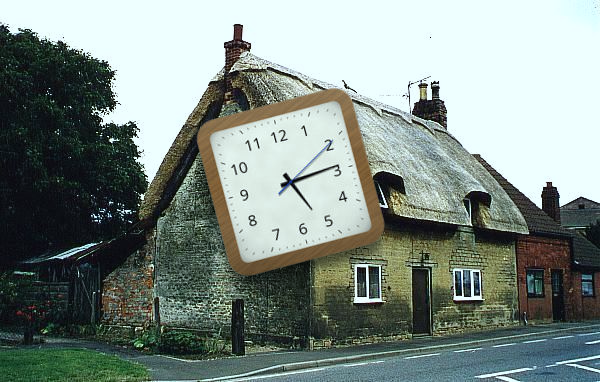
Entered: 5 h 14 min 10 s
